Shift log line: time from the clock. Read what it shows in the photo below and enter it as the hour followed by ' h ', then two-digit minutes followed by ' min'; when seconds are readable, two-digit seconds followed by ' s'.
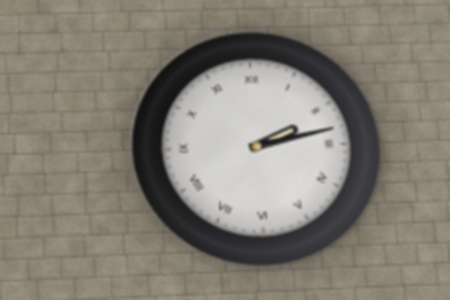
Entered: 2 h 13 min
